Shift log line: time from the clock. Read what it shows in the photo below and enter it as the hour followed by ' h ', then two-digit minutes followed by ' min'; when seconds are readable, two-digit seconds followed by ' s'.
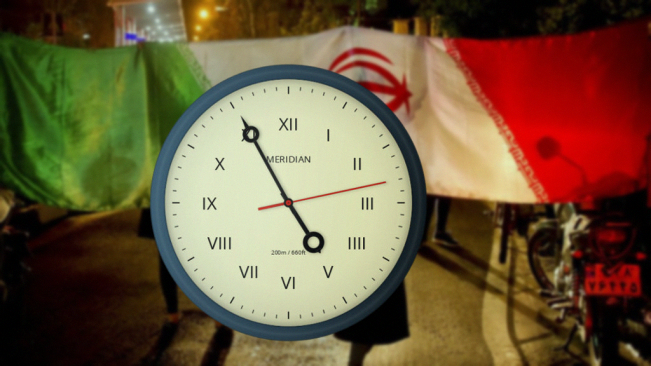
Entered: 4 h 55 min 13 s
